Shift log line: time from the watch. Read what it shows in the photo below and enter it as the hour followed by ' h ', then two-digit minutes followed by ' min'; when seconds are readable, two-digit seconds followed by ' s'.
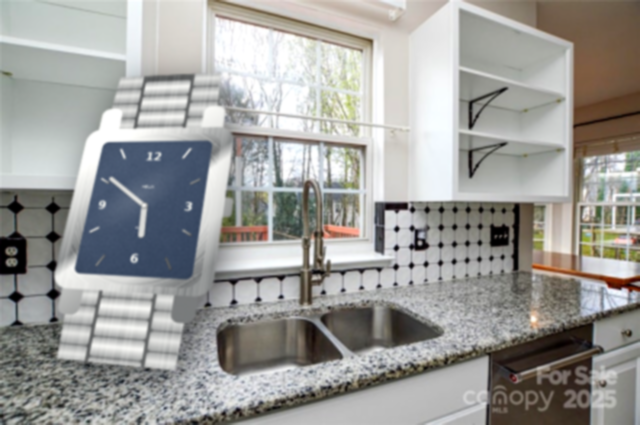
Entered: 5 h 51 min
